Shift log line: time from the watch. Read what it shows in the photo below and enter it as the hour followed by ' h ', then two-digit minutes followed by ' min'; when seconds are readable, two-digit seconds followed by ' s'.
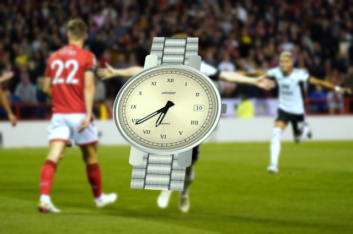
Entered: 6 h 39 min
